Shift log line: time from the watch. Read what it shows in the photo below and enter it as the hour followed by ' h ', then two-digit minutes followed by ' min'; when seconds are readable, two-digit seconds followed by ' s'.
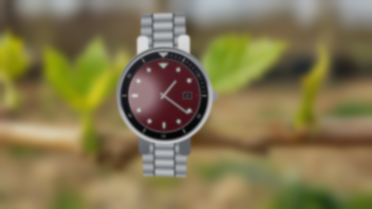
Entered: 1 h 21 min
